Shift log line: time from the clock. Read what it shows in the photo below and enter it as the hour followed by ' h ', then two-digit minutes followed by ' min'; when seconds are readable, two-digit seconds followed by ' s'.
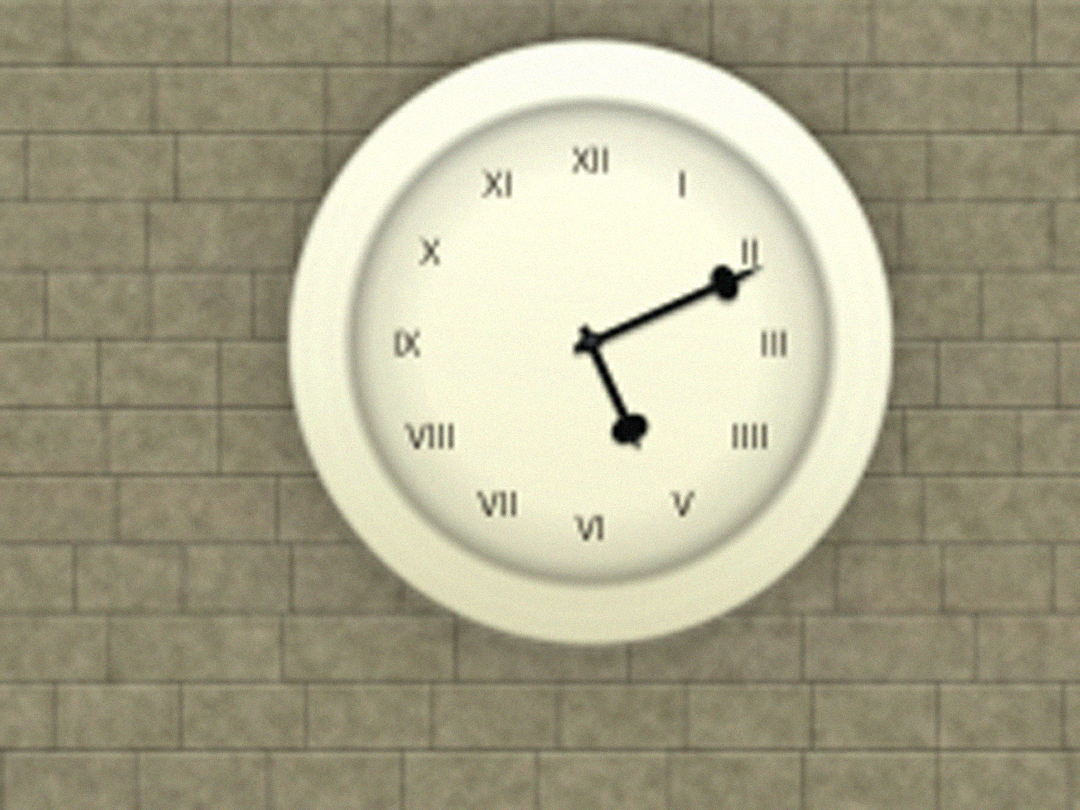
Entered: 5 h 11 min
